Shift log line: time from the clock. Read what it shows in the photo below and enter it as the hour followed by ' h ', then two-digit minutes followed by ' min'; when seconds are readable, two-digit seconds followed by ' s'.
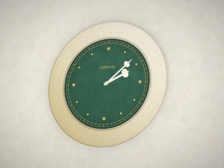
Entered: 2 h 08 min
